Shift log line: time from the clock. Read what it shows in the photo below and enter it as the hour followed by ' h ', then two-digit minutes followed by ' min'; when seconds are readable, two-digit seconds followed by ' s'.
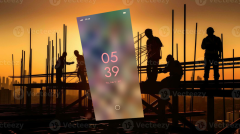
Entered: 5 h 39 min
